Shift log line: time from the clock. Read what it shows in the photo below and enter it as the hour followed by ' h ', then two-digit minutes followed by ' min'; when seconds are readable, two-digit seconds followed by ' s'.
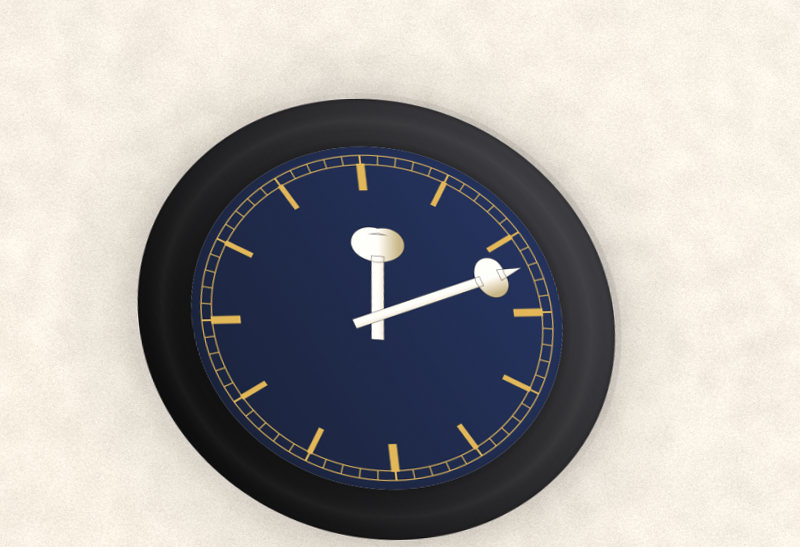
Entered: 12 h 12 min
